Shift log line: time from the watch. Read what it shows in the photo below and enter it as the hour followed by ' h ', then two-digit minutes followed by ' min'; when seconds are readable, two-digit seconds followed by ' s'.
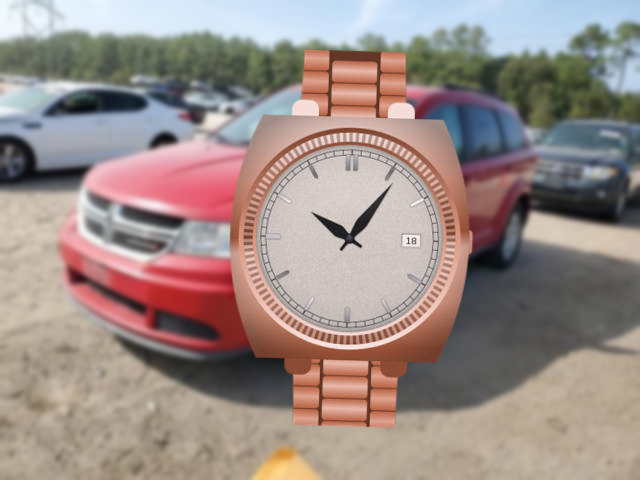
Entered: 10 h 06 min
